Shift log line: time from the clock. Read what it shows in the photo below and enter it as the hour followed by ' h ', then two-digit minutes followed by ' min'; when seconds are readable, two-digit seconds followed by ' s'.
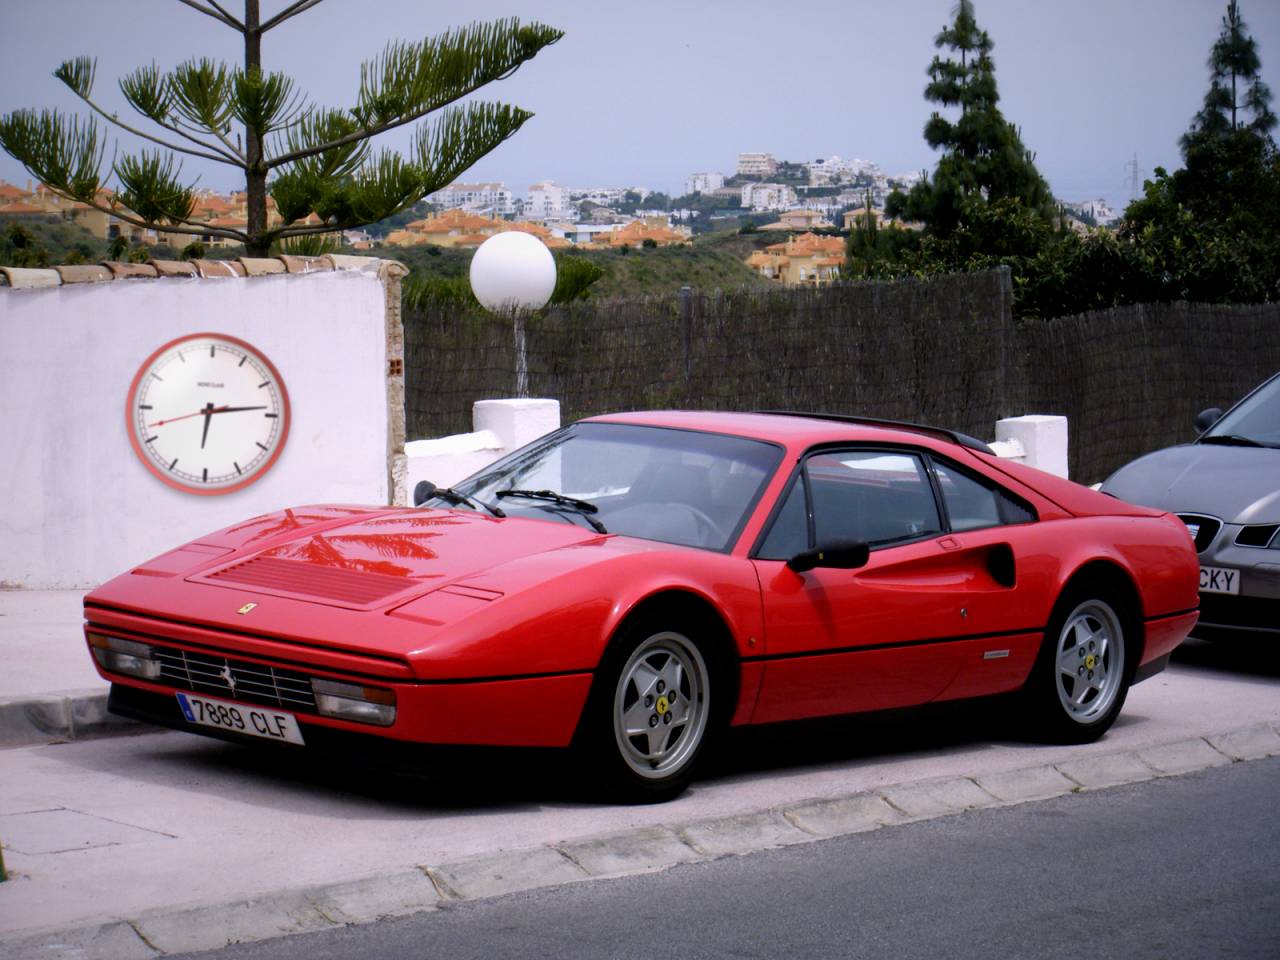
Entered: 6 h 13 min 42 s
